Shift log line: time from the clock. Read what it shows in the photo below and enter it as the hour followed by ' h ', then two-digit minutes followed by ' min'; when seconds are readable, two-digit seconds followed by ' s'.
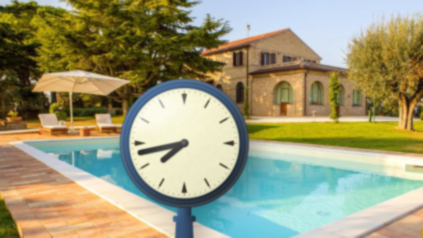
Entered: 7 h 43 min
